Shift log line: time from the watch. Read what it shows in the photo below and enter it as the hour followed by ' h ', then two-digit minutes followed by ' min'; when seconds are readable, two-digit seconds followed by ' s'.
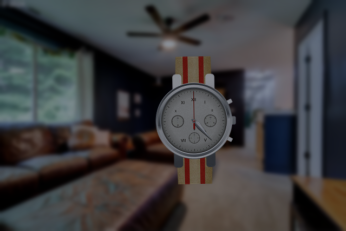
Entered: 4 h 23 min
